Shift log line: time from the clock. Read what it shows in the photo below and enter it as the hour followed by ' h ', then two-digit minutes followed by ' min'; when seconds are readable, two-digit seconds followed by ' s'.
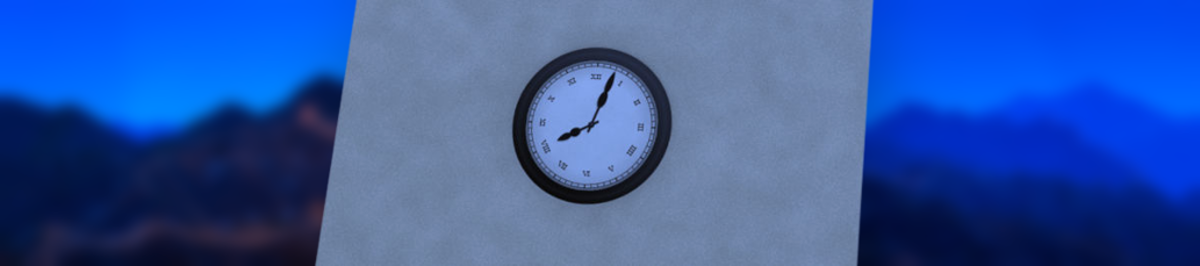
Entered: 8 h 03 min
